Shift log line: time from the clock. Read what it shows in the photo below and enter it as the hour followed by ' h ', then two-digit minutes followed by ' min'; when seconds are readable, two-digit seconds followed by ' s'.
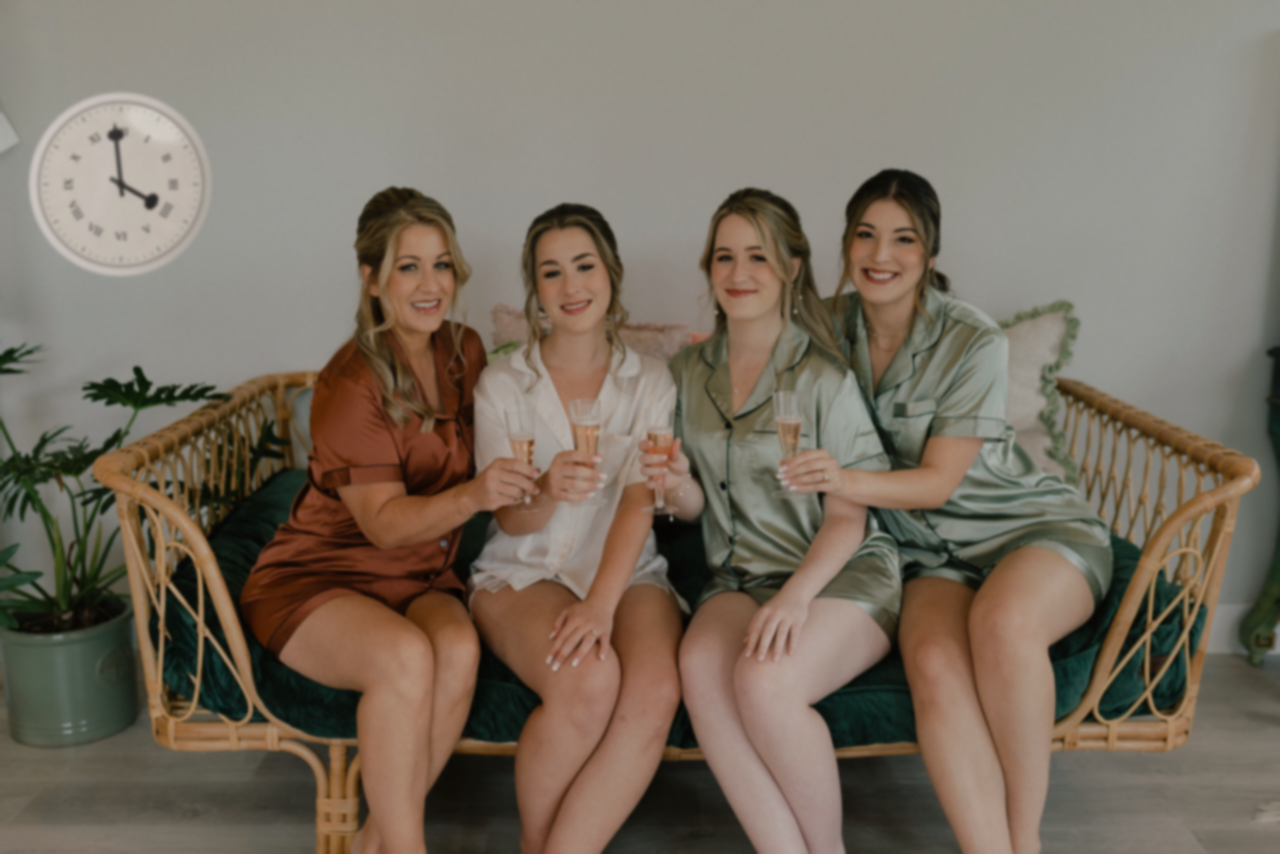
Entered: 3 h 59 min
